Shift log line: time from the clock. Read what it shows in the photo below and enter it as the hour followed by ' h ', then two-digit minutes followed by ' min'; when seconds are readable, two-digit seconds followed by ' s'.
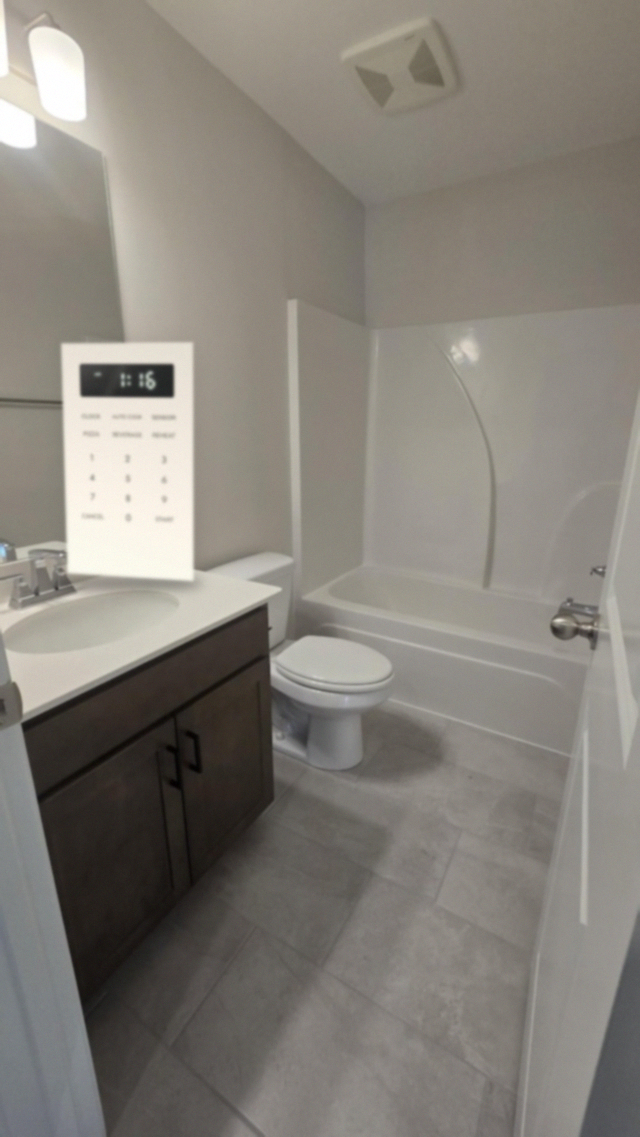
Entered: 1 h 16 min
